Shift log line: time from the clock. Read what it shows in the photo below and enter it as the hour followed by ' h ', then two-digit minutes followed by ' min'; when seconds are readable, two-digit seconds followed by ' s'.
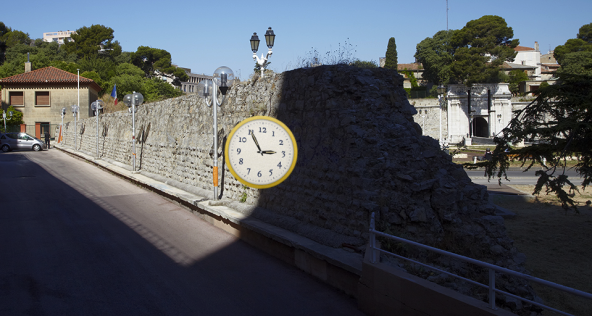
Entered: 2 h 55 min
